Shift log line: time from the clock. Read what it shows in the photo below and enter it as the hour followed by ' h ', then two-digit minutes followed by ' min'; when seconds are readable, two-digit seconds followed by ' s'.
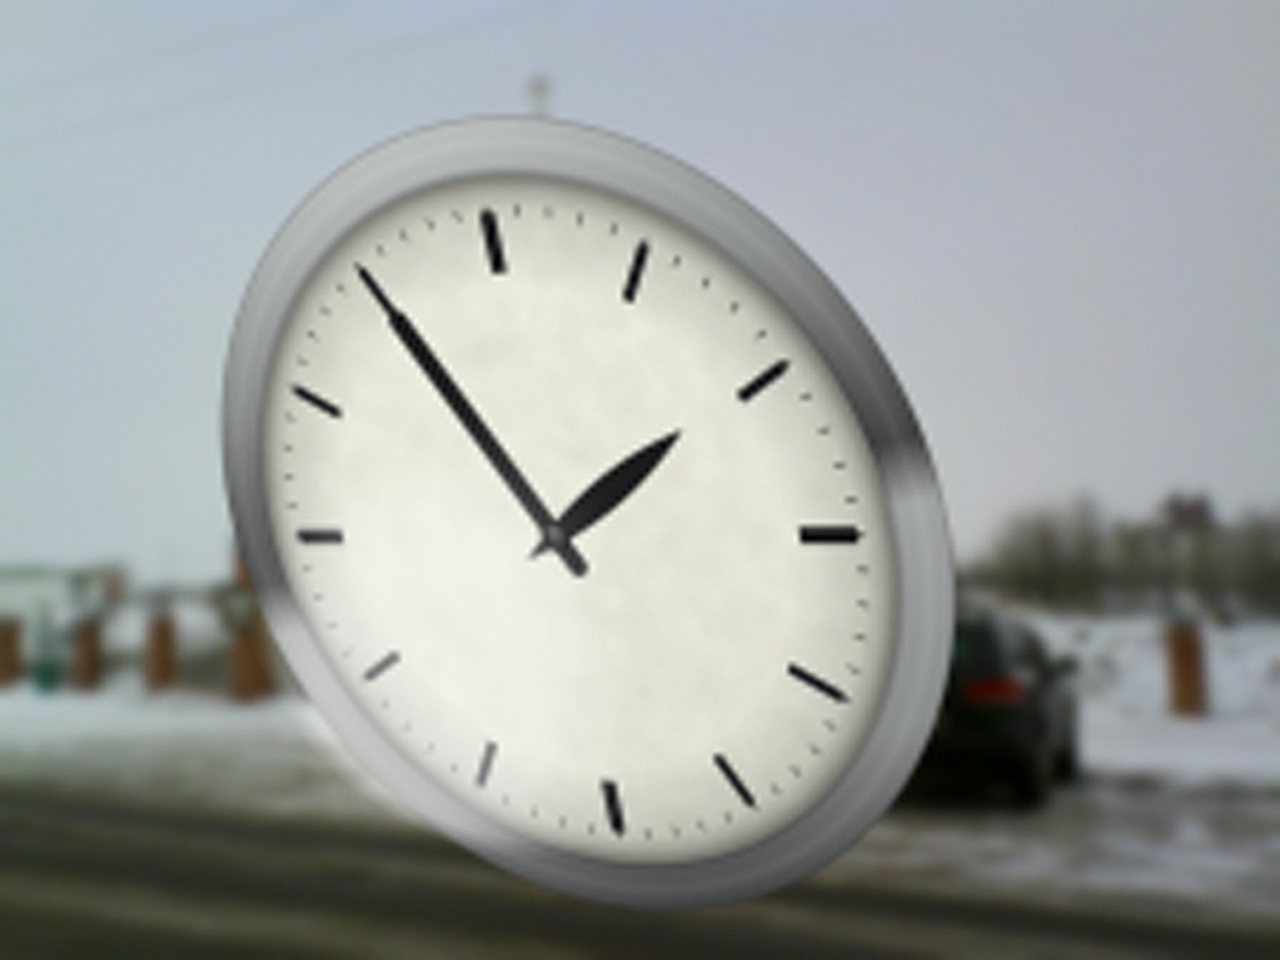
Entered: 1 h 55 min
